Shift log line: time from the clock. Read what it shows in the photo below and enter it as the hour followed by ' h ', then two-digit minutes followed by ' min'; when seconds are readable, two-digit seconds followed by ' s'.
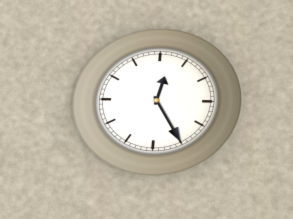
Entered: 12 h 25 min
